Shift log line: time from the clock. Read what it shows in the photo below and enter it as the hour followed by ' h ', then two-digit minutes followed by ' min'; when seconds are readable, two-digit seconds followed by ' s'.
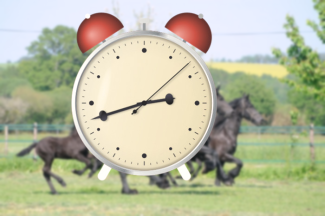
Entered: 2 h 42 min 08 s
